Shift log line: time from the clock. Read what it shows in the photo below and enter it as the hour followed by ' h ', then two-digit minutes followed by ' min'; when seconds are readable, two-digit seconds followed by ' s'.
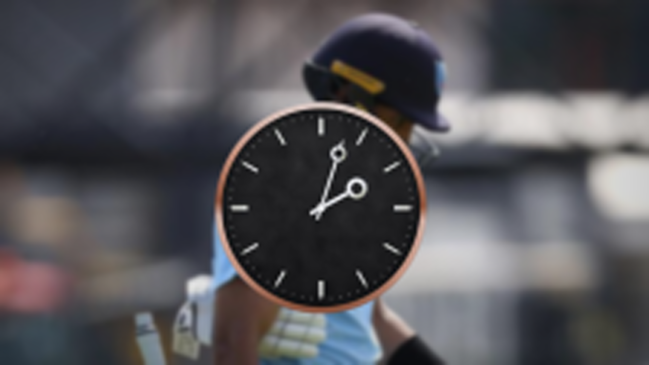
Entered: 2 h 03 min
